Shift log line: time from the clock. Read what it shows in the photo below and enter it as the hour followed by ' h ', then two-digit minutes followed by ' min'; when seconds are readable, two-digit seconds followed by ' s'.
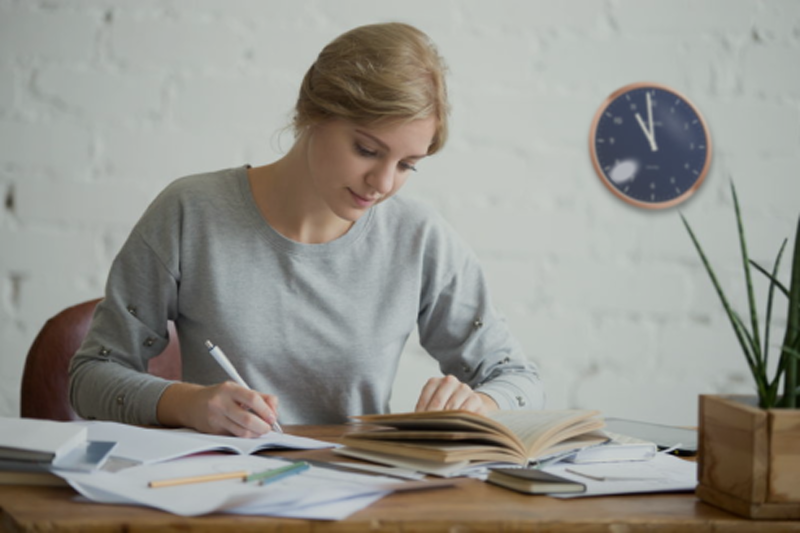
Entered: 10 h 59 min
